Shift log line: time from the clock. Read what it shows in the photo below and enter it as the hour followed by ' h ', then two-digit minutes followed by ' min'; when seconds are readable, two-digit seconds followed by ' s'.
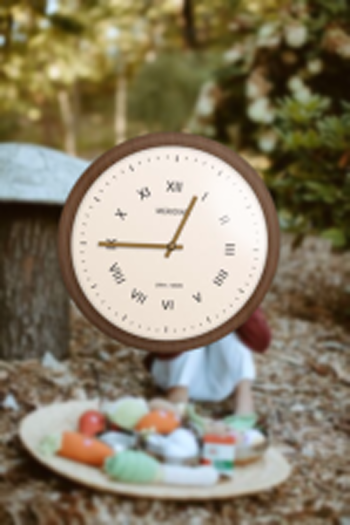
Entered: 12 h 45 min
